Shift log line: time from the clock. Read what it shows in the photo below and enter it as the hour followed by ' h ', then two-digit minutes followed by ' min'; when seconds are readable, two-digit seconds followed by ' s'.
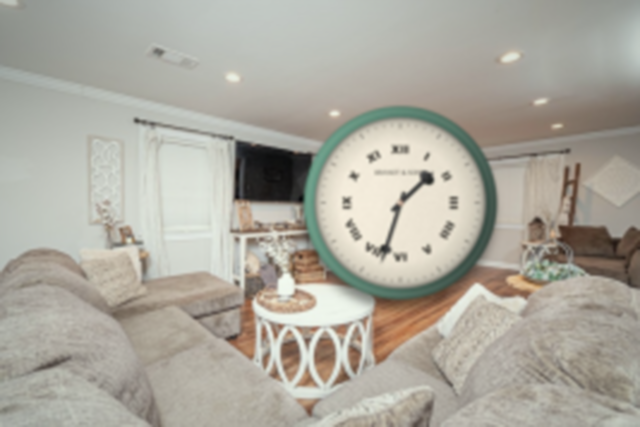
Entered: 1 h 33 min
